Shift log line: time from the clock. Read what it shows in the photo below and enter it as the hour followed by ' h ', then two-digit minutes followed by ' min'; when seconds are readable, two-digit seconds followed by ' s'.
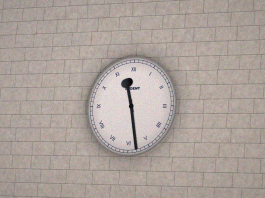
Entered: 11 h 28 min
